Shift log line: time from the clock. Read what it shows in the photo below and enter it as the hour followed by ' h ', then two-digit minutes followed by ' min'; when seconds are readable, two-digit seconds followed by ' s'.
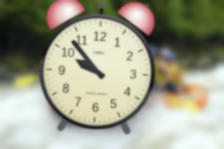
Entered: 9 h 53 min
